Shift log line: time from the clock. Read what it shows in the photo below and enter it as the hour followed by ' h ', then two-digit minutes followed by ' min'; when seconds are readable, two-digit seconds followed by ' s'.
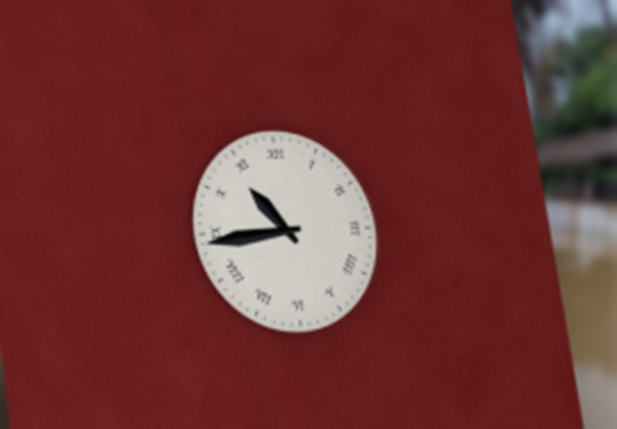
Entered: 10 h 44 min
